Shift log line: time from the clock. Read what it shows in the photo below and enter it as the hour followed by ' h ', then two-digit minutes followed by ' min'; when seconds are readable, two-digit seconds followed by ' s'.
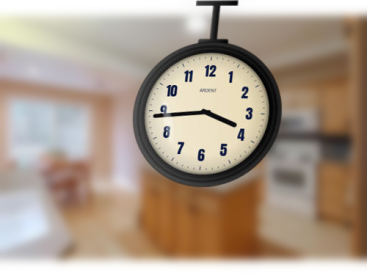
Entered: 3 h 44 min
